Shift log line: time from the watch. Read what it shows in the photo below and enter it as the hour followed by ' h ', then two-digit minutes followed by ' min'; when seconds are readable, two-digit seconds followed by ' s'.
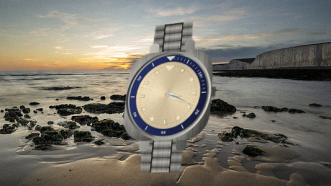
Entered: 3 h 19 min
